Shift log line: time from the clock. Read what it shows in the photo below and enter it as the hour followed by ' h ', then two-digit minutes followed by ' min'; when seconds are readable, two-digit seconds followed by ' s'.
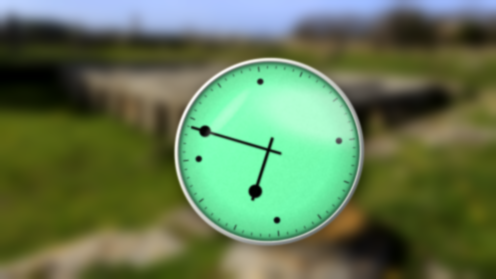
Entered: 6 h 49 min
